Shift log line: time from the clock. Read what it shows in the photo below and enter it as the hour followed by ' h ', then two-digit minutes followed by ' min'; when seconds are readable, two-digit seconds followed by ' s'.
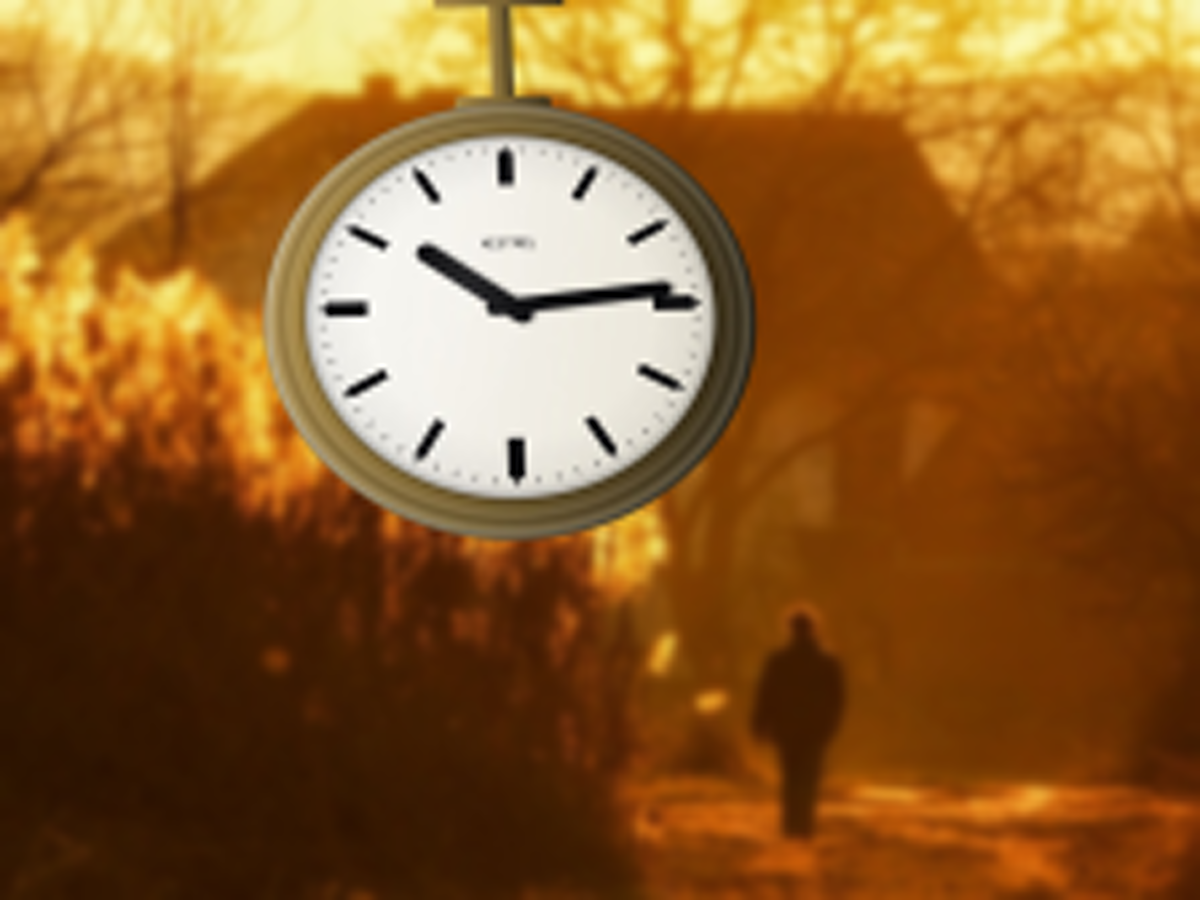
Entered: 10 h 14 min
